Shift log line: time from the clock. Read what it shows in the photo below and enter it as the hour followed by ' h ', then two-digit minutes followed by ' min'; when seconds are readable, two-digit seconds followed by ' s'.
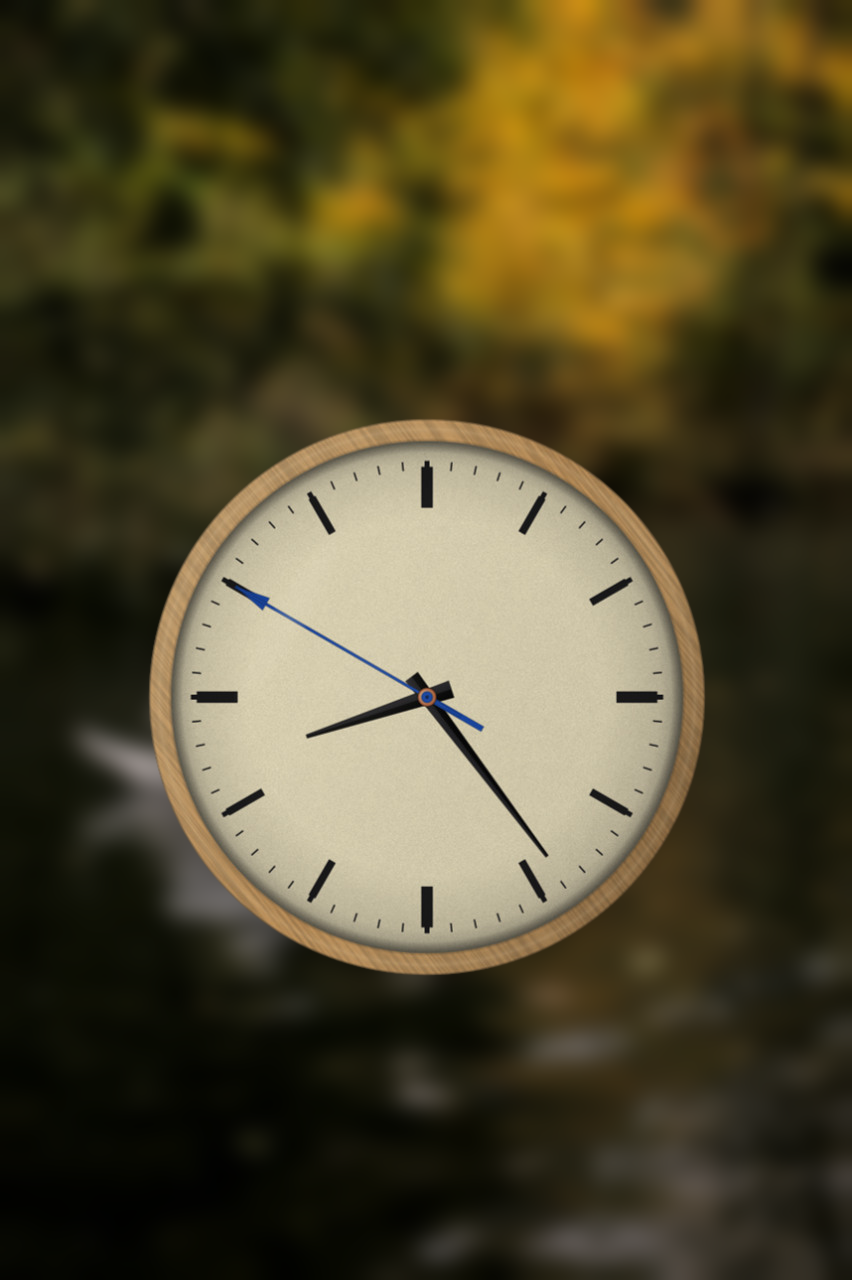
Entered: 8 h 23 min 50 s
